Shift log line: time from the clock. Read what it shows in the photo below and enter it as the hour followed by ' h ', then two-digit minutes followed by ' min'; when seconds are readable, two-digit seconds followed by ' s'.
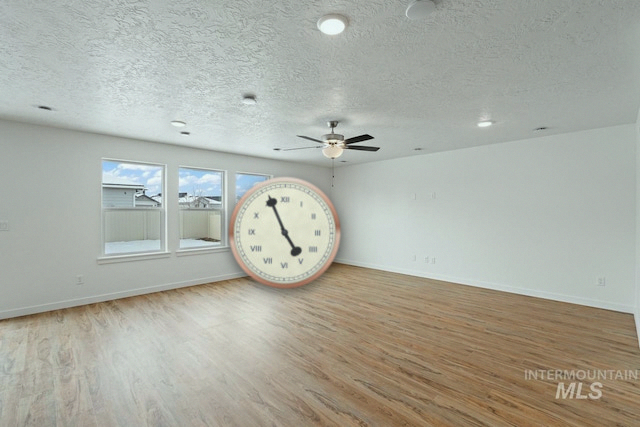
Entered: 4 h 56 min
